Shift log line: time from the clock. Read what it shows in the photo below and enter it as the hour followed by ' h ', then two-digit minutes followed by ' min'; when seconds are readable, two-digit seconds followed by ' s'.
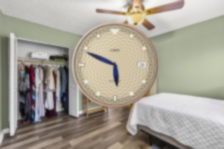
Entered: 5 h 49 min
